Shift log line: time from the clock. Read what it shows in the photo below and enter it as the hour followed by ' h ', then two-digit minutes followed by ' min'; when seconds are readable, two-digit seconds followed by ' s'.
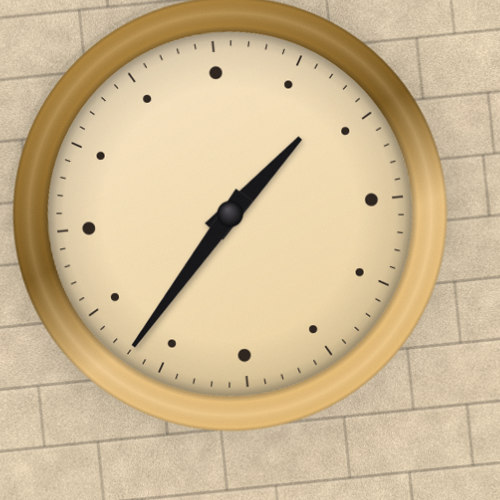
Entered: 1 h 37 min
